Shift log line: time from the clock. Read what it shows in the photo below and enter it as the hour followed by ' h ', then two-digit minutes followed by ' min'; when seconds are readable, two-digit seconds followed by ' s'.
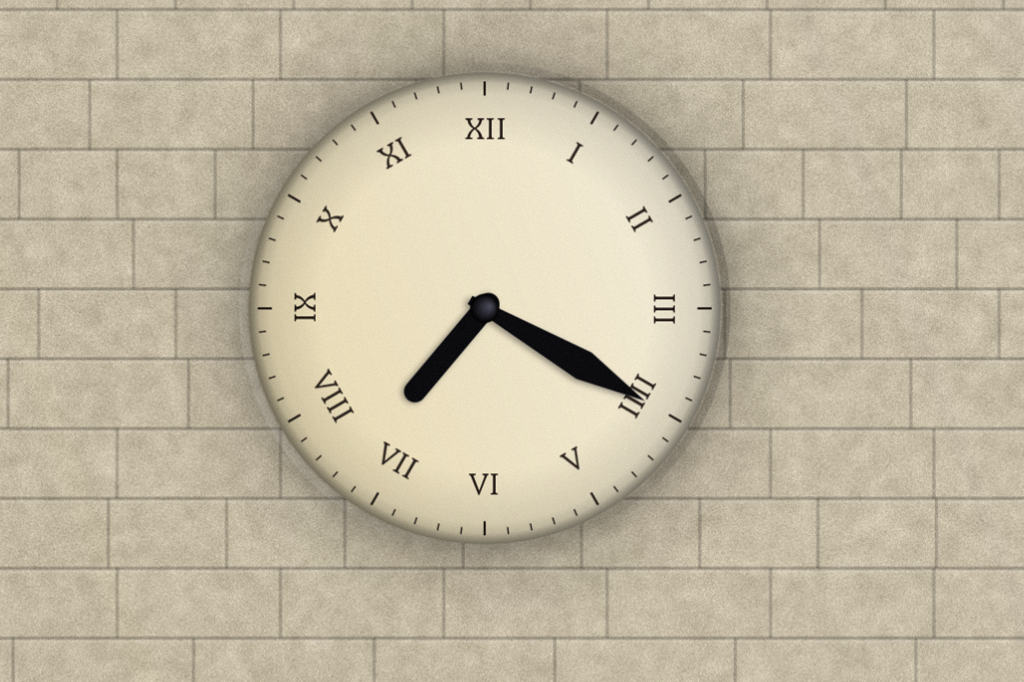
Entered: 7 h 20 min
